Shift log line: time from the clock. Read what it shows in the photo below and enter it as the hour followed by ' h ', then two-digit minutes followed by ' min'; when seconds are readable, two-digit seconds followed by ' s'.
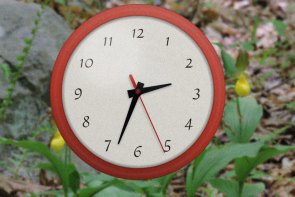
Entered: 2 h 33 min 26 s
